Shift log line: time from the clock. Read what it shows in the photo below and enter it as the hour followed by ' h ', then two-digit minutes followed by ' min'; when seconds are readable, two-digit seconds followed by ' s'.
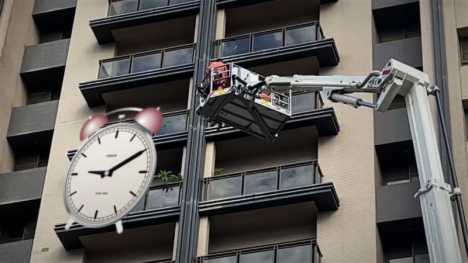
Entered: 9 h 10 min
